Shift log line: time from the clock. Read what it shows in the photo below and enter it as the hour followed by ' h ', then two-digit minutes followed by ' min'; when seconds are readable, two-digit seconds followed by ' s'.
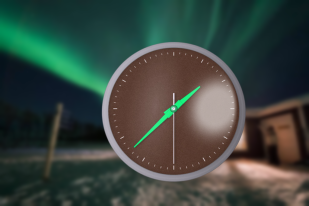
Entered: 1 h 37 min 30 s
